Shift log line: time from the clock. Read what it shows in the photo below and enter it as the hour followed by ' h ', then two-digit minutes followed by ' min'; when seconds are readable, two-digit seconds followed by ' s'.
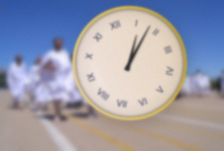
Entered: 1 h 08 min
